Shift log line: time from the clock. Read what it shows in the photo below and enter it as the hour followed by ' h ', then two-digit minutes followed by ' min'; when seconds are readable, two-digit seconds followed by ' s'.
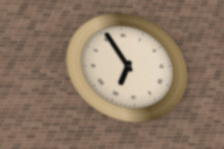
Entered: 6 h 56 min
